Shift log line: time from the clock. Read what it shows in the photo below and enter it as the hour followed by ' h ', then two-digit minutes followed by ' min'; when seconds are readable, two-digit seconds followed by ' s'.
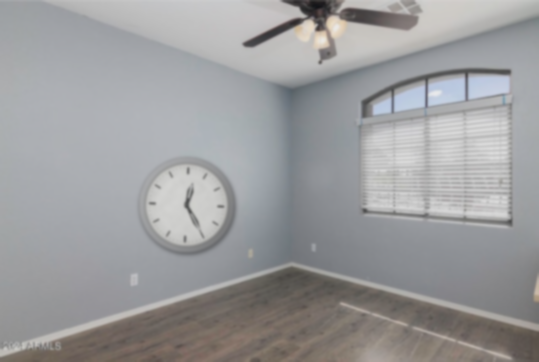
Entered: 12 h 25 min
